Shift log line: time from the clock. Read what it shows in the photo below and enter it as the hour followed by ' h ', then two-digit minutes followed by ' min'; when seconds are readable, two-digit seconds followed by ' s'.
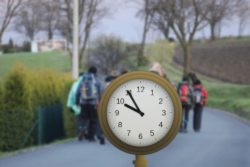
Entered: 9 h 55 min
